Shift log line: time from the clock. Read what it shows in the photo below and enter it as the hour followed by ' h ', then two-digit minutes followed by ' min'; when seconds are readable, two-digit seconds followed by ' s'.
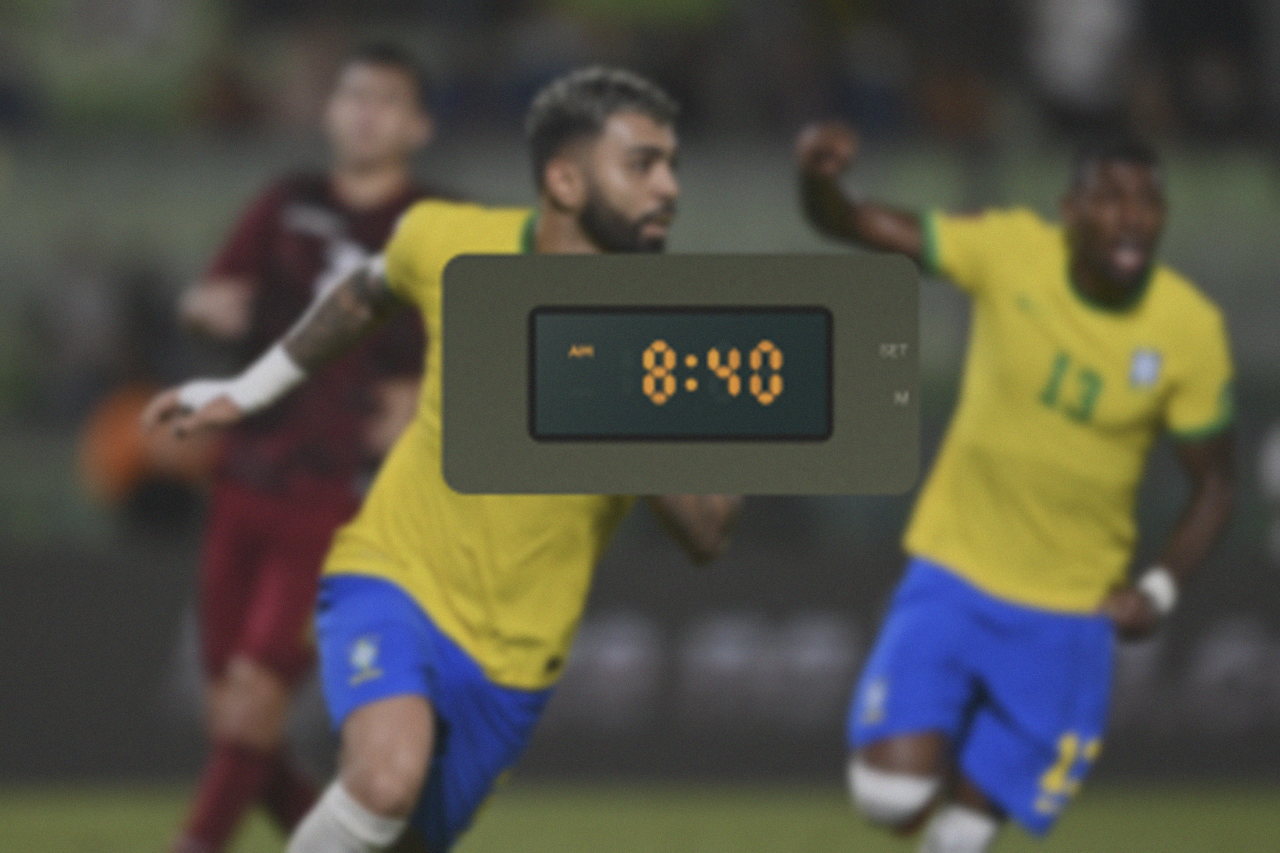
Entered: 8 h 40 min
